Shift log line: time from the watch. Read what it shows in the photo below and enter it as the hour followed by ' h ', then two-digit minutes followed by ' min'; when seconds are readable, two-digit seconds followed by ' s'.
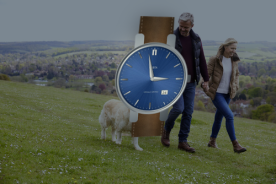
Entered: 2 h 58 min
